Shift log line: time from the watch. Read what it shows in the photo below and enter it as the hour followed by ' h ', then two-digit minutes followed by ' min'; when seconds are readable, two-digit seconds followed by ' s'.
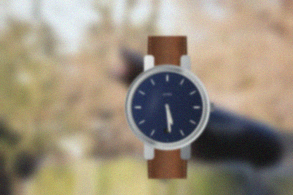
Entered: 5 h 29 min
